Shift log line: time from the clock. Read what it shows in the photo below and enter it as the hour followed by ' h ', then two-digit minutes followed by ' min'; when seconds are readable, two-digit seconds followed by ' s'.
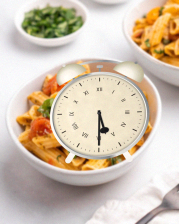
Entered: 5 h 30 min
